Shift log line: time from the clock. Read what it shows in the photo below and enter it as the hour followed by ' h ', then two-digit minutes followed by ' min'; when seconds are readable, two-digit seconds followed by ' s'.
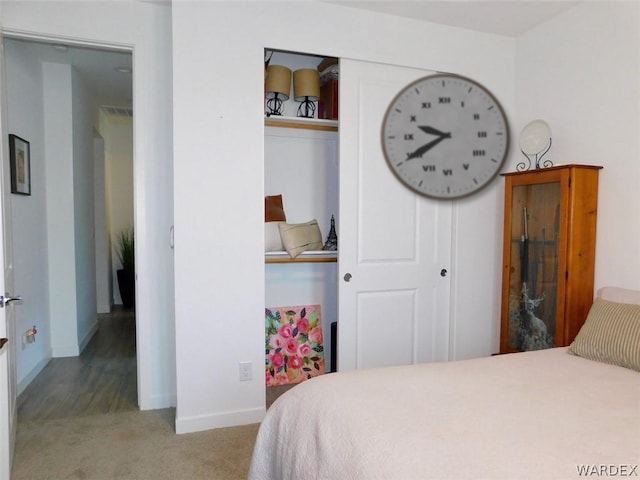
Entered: 9 h 40 min
